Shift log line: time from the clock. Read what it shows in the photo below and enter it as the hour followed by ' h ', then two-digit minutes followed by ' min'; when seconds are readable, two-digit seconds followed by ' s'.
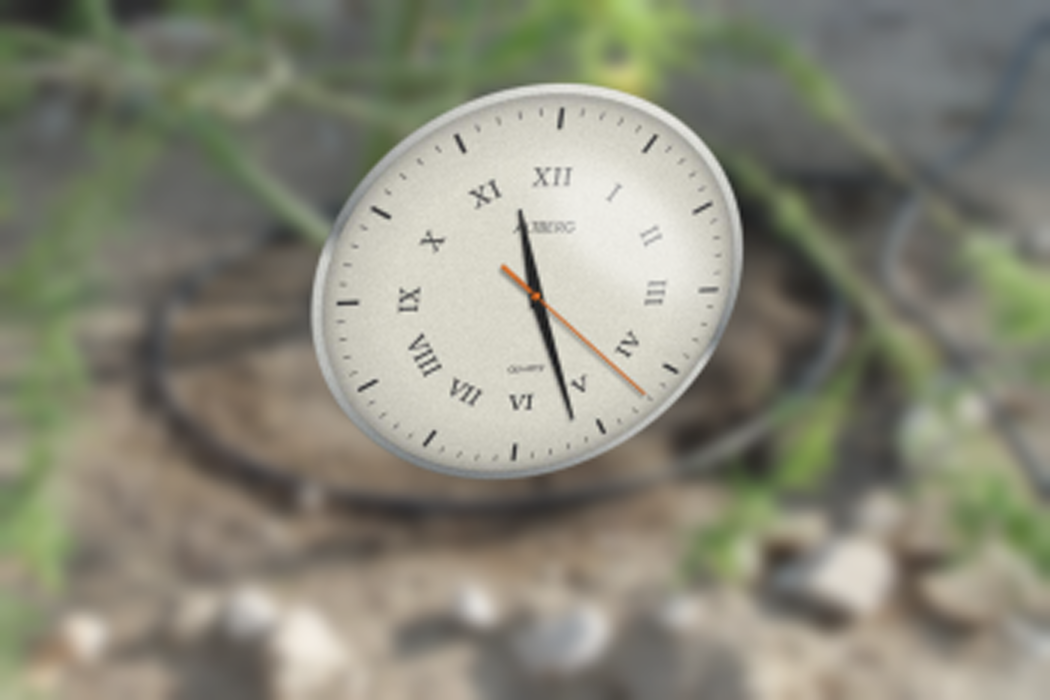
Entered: 11 h 26 min 22 s
